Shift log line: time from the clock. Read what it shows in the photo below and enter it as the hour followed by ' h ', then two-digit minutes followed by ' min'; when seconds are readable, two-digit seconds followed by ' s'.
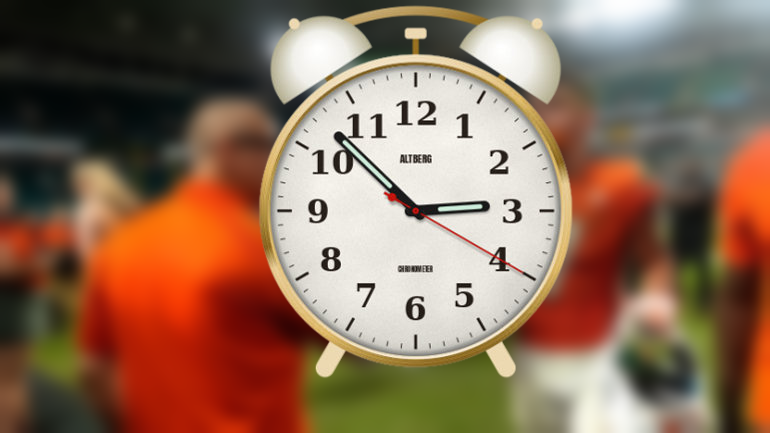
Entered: 2 h 52 min 20 s
